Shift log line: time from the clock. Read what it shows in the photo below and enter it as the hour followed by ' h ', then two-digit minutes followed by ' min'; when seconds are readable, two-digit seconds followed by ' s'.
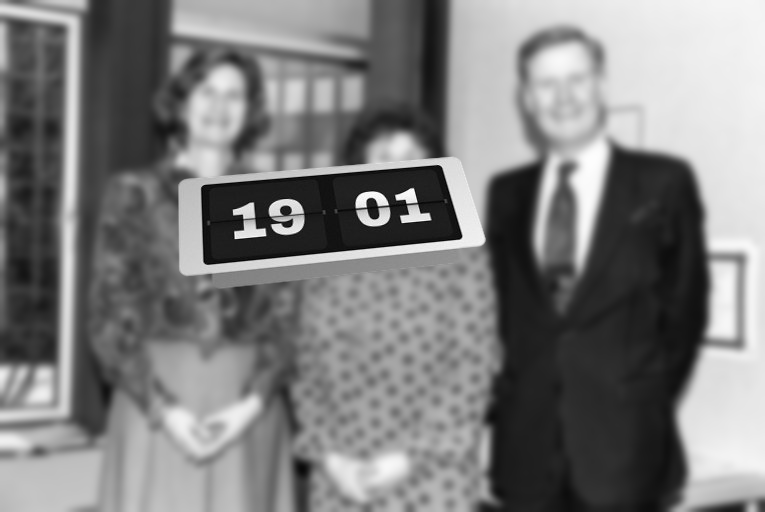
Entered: 19 h 01 min
